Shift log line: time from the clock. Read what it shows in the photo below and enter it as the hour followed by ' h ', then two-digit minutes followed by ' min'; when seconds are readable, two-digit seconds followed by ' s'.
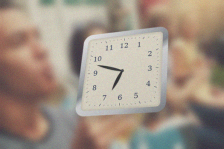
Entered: 6 h 48 min
